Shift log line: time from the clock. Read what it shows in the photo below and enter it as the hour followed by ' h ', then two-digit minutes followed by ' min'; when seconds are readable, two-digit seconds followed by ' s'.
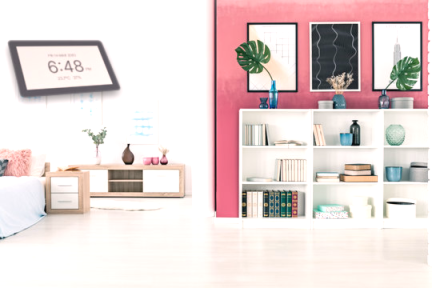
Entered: 6 h 48 min
